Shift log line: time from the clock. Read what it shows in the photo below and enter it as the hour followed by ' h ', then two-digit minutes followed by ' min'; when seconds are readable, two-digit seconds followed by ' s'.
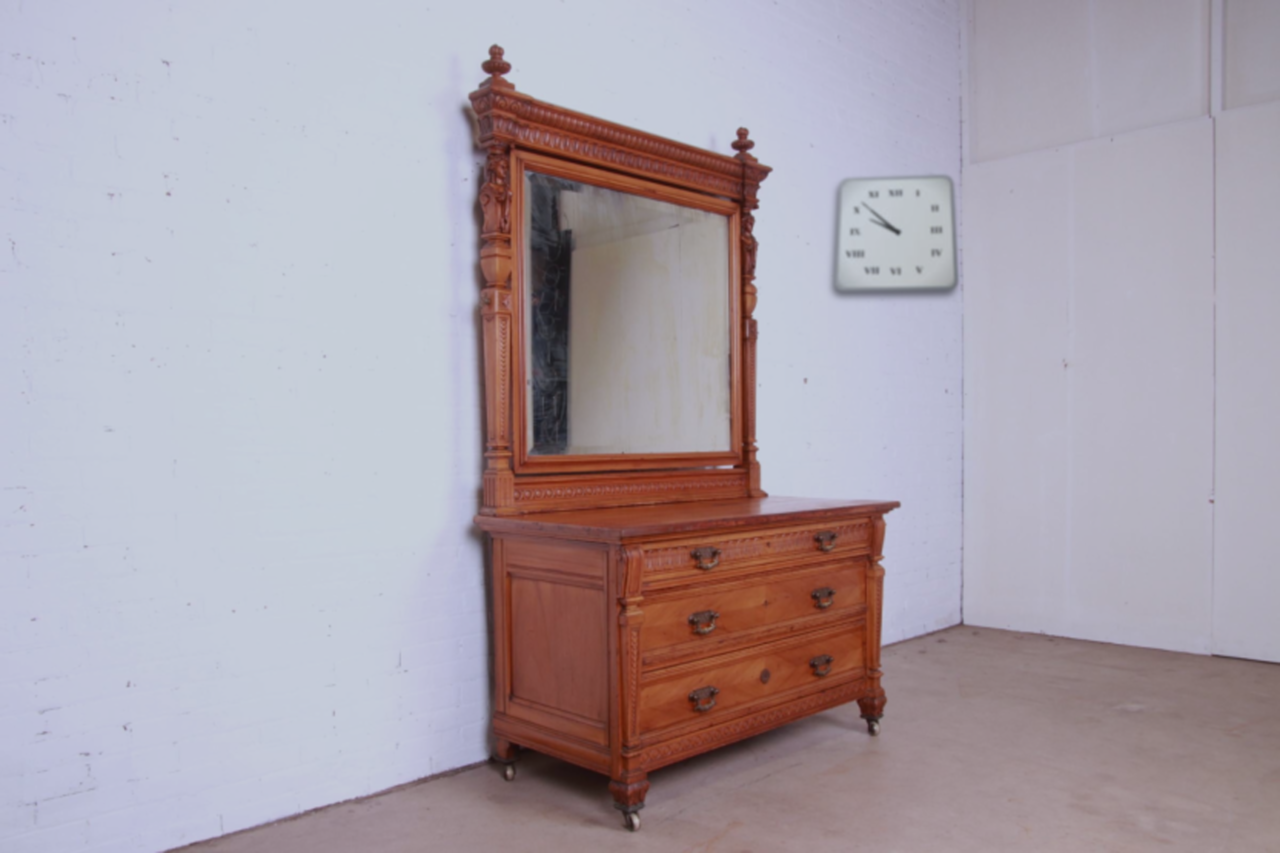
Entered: 9 h 52 min
